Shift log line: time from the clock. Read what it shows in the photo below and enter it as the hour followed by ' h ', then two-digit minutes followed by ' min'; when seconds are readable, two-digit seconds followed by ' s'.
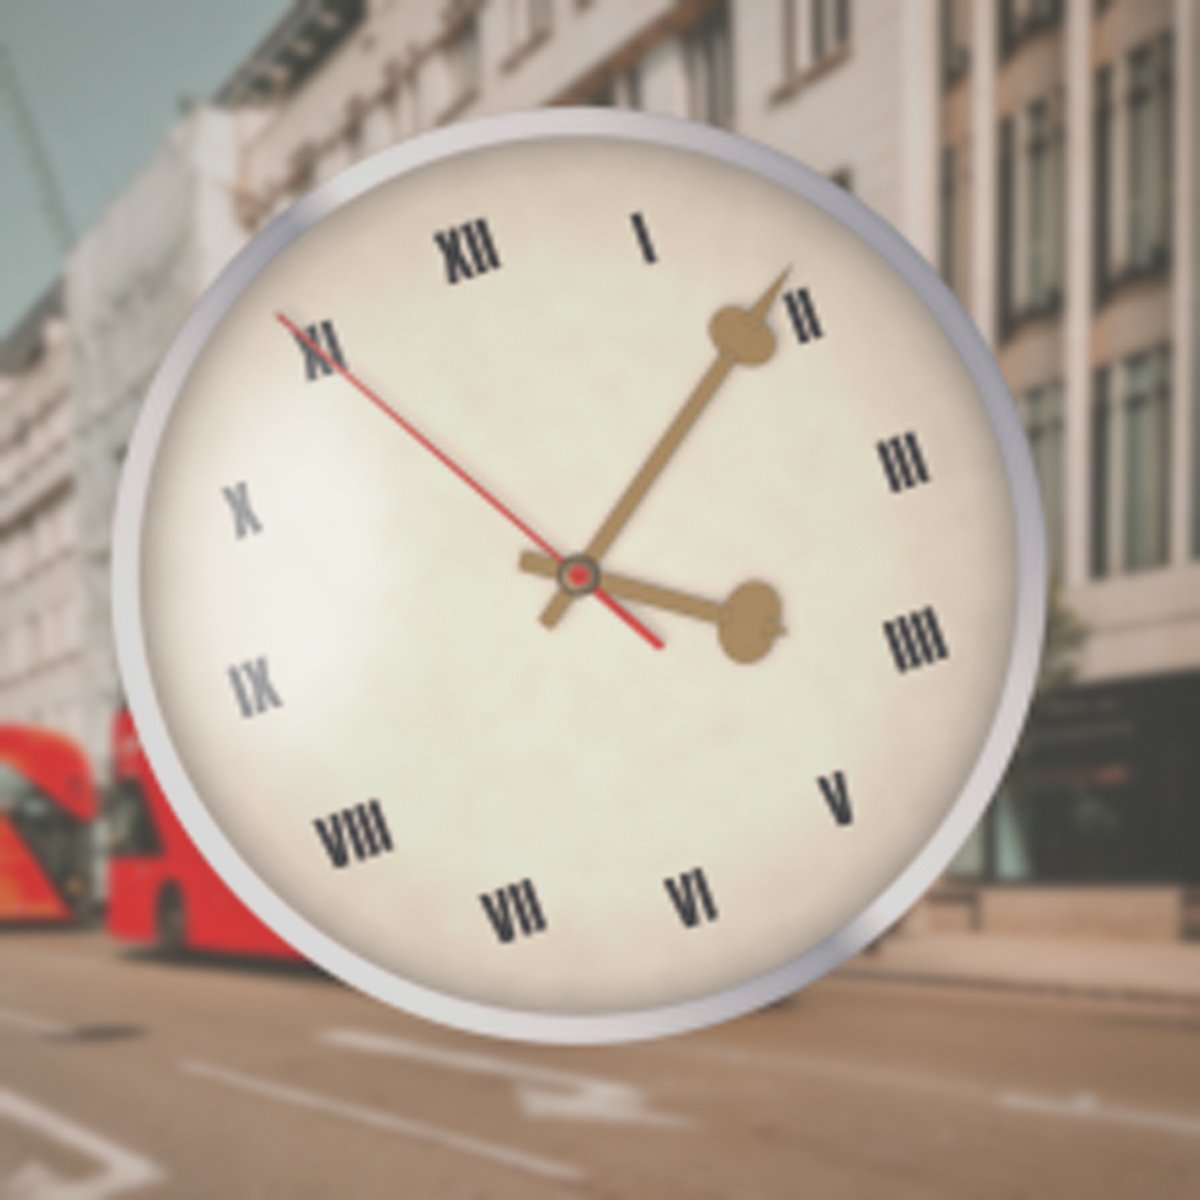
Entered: 4 h 08 min 55 s
